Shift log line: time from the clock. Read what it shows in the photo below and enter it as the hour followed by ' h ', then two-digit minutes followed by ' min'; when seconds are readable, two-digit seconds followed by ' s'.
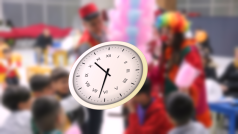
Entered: 10 h 32 min
